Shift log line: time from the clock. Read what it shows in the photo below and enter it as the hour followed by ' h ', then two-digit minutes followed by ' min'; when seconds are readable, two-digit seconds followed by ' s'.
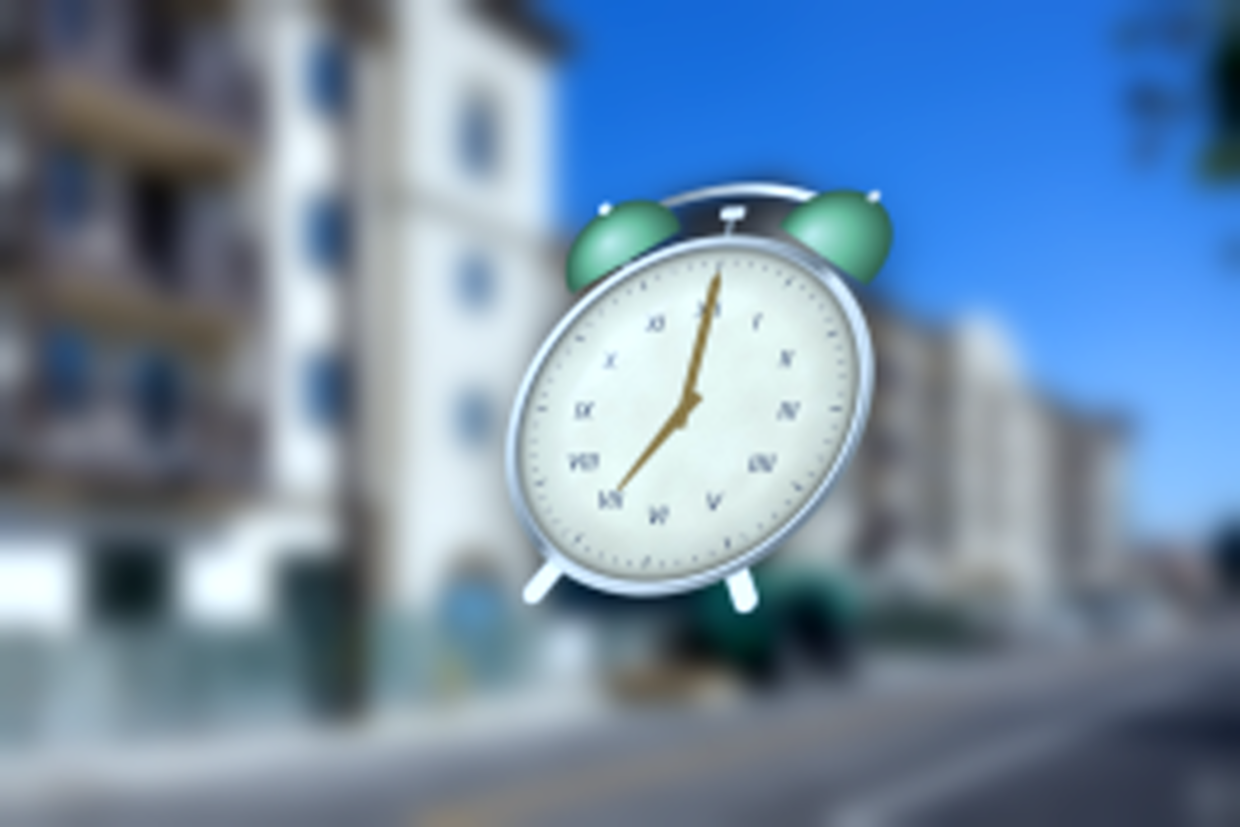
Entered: 7 h 00 min
